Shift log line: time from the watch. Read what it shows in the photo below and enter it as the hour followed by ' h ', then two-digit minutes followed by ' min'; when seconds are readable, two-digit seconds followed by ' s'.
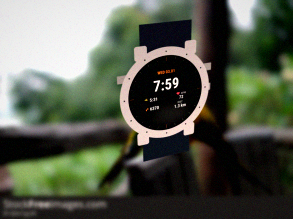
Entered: 7 h 59 min
